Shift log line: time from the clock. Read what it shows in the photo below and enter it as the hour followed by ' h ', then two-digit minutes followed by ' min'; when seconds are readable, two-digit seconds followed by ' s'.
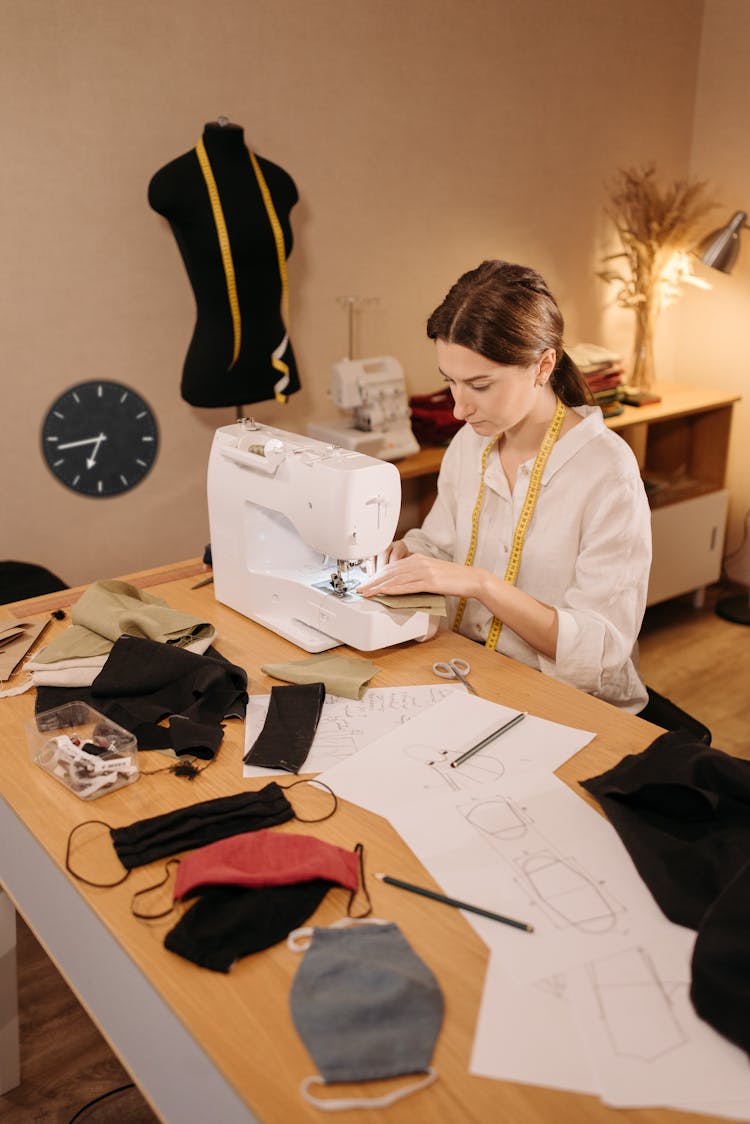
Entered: 6 h 43 min
